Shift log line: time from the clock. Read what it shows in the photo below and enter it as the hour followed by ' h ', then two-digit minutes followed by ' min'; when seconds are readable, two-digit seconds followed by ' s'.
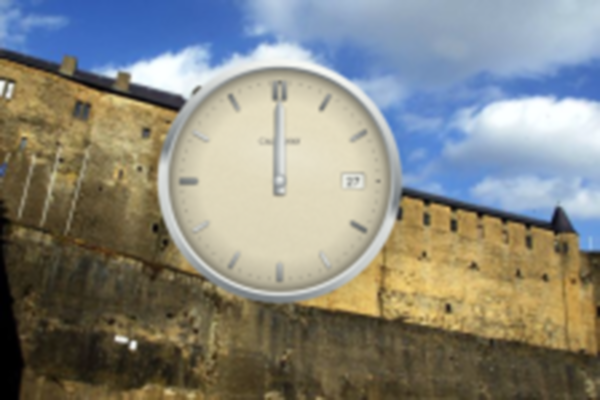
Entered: 12 h 00 min
